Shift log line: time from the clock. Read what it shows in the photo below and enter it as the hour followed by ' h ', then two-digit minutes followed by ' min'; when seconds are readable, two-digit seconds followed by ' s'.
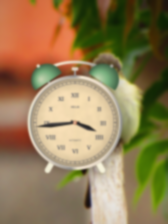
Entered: 3 h 44 min
